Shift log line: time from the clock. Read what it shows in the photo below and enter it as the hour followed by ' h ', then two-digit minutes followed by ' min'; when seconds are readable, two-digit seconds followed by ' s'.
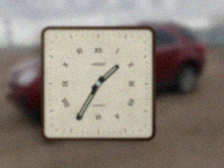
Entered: 1 h 35 min
